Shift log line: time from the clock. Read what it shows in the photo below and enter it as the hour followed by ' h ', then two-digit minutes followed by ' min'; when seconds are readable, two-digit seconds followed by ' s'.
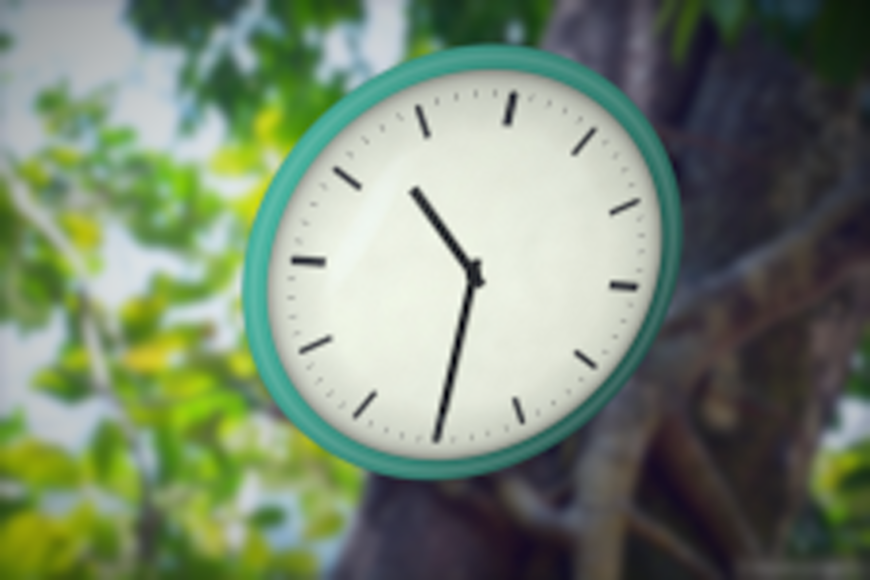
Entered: 10 h 30 min
